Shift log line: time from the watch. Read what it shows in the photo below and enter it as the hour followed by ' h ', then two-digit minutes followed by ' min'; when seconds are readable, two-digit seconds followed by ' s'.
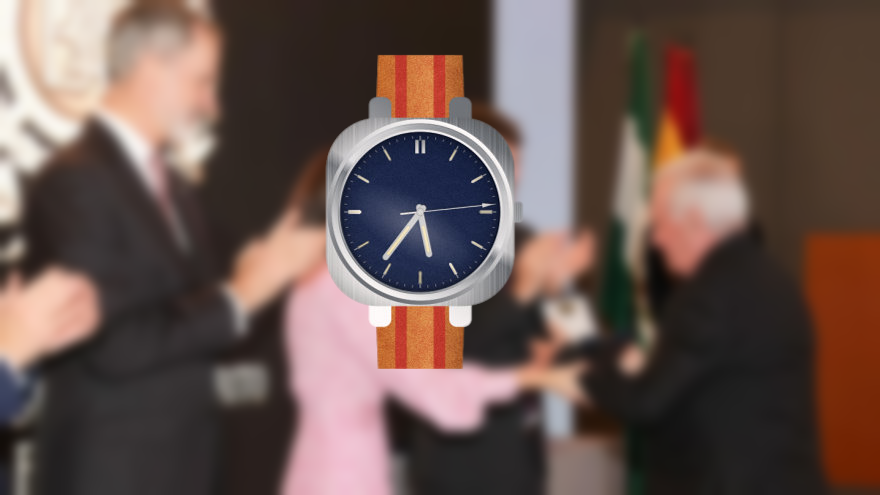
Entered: 5 h 36 min 14 s
